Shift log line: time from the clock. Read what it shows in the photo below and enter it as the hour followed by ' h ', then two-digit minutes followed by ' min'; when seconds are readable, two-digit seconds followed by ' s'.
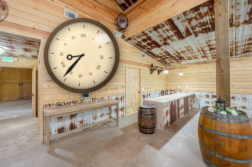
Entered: 8 h 36 min
